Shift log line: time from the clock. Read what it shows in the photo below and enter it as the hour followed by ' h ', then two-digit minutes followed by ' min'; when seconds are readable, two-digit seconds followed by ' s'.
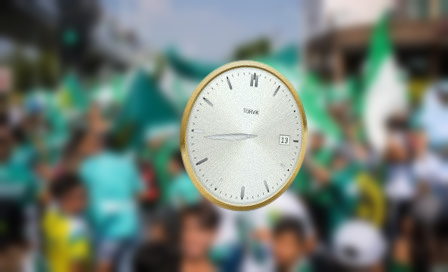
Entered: 8 h 44 min
